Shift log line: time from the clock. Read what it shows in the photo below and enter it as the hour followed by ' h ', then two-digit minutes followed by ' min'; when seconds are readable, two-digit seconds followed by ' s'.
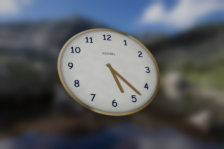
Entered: 5 h 23 min
